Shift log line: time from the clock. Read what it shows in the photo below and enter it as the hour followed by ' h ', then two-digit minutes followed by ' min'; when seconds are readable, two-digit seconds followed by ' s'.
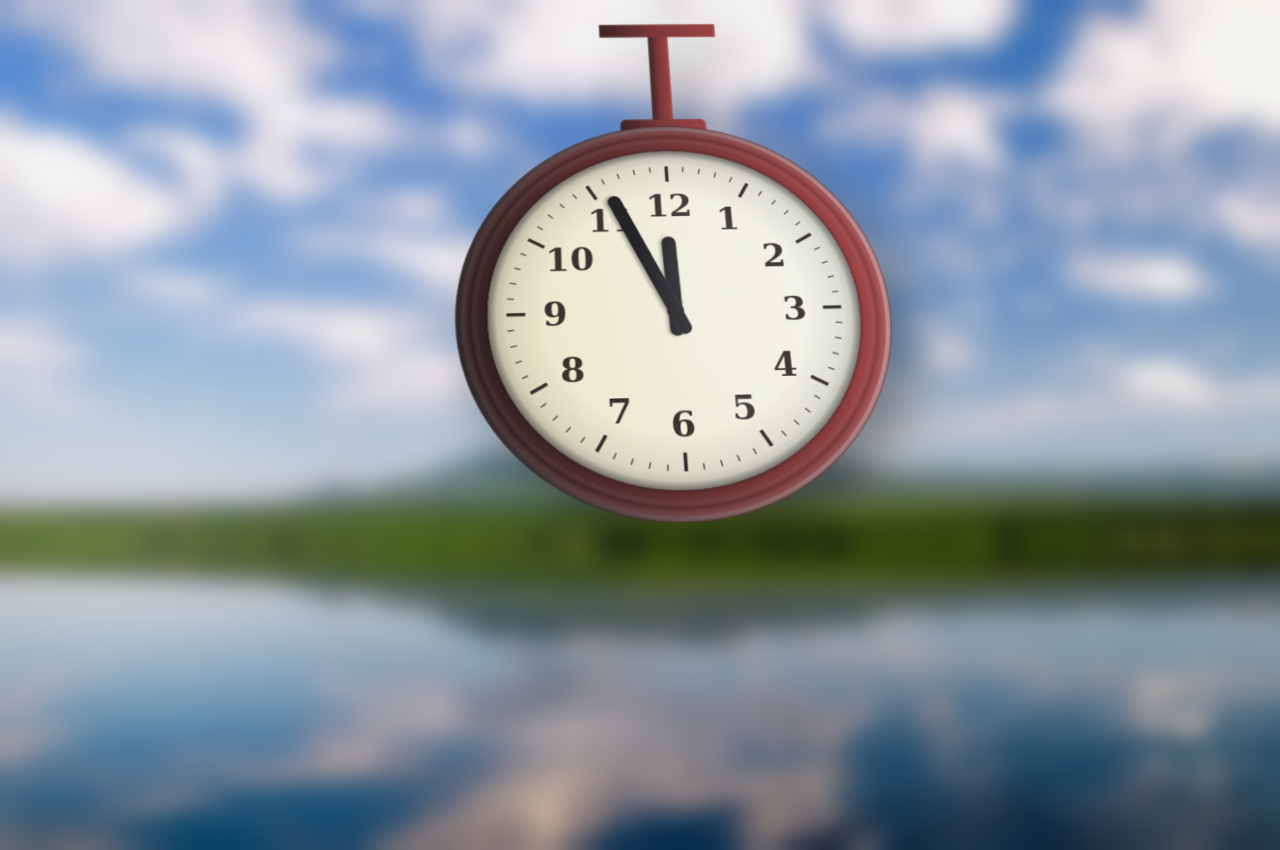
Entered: 11 h 56 min
